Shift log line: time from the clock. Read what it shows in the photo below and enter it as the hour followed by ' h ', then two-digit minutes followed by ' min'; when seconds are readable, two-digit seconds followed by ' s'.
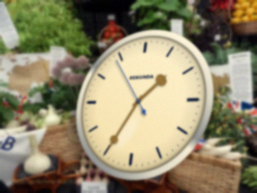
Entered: 1 h 34 min 54 s
